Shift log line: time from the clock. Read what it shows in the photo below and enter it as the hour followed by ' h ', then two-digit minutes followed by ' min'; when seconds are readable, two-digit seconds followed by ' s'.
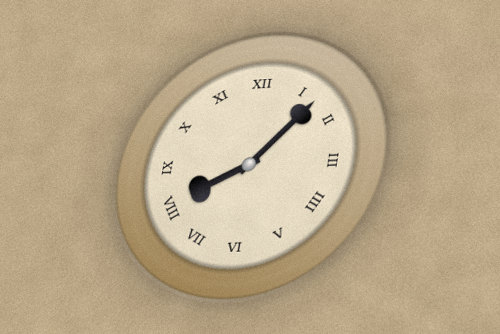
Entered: 8 h 07 min
